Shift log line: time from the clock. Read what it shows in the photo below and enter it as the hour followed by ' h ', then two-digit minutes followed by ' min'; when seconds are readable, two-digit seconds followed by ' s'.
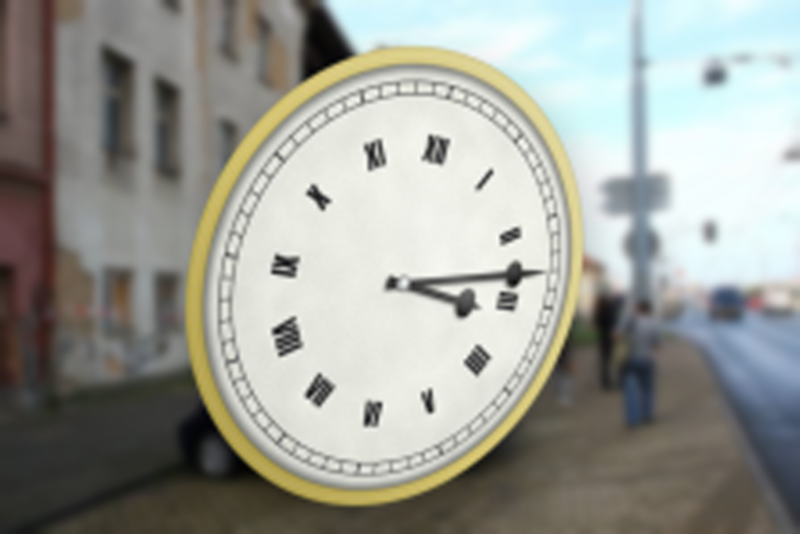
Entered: 3 h 13 min
